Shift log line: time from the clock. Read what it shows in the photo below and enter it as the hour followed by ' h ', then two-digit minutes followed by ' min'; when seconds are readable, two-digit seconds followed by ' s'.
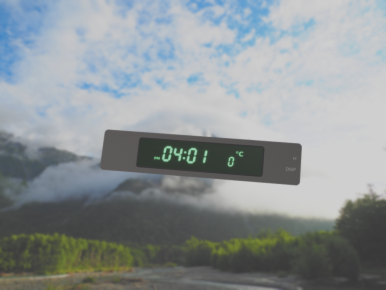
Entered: 4 h 01 min
